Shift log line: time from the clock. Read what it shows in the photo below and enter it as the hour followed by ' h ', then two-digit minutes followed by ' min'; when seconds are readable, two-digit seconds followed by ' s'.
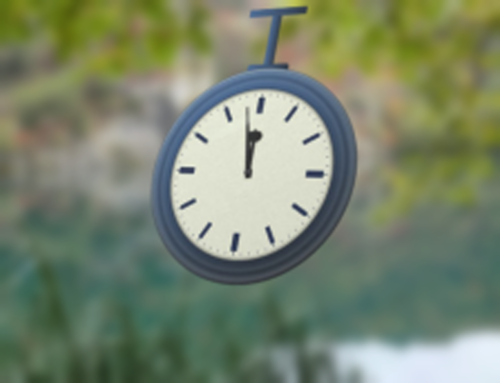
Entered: 11 h 58 min
